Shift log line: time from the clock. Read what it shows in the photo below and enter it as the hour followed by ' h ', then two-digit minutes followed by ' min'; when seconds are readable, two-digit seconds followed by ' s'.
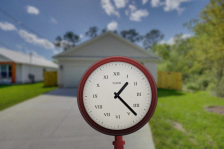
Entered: 1 h 23 min
